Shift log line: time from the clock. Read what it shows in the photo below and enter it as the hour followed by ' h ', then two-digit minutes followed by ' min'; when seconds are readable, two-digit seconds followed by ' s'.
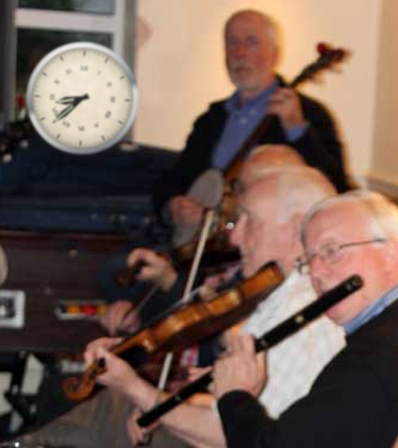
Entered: 8 h 38 min
